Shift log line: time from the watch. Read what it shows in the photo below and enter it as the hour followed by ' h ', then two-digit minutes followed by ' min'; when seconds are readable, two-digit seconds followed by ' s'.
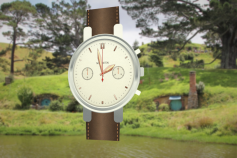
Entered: 1 h 58 min
